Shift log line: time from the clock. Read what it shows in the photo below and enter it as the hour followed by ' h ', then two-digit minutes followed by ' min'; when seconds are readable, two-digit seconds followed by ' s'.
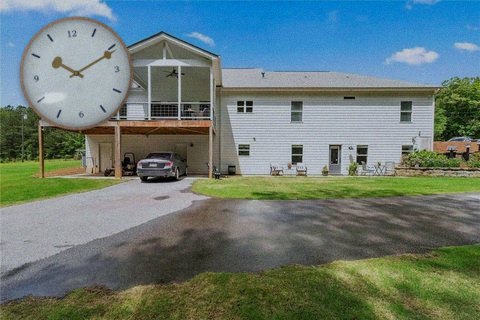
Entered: 10 h 11 min
